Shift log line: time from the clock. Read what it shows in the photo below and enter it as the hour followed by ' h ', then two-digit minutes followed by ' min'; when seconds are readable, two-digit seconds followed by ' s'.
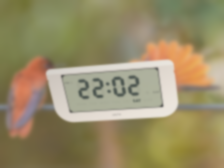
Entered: 22 h 02 min
